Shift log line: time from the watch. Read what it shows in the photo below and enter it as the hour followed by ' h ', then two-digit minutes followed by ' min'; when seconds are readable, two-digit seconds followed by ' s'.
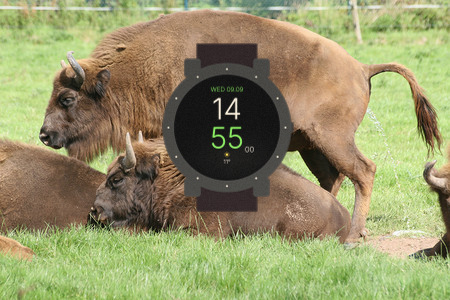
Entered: 14 h 55 min 00 s
